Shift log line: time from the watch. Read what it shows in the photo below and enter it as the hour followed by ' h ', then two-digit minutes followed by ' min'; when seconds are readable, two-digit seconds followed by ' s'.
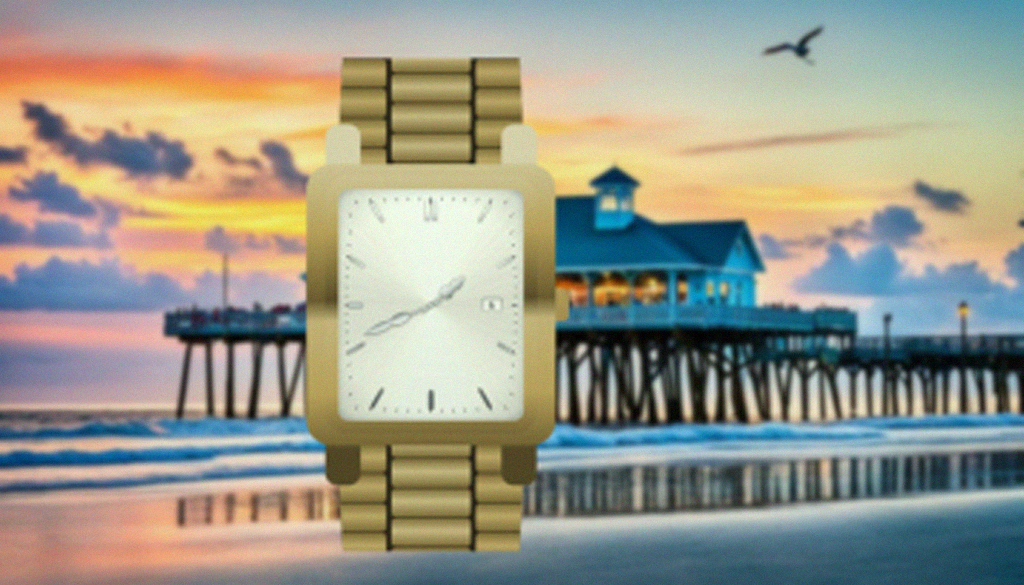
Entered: 1 h 41 min
